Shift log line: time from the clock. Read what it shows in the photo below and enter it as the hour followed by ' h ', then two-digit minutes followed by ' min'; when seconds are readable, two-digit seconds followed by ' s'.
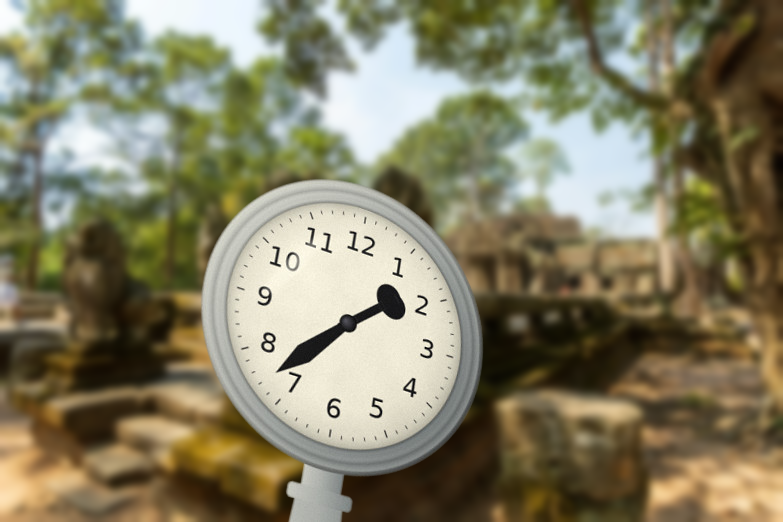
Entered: 1 h 37 min
